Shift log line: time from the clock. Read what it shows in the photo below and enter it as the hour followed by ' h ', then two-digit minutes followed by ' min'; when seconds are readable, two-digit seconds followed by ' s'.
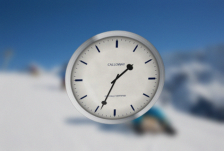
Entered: 1 h 34 min
